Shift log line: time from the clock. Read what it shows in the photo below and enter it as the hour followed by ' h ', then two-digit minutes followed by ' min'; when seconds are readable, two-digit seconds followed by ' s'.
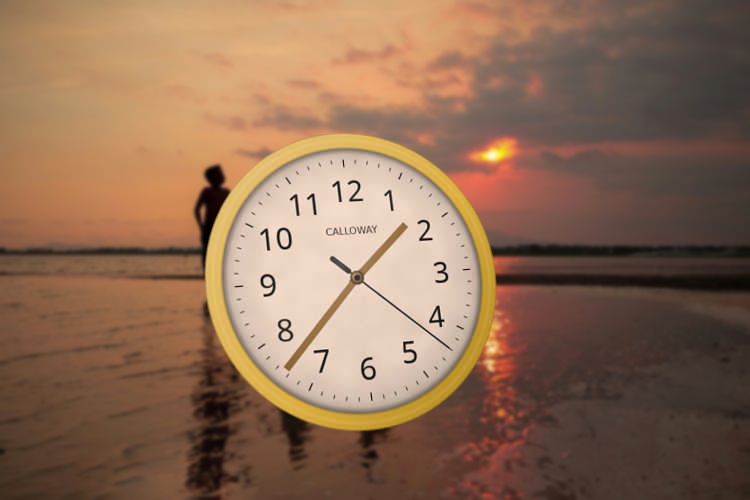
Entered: 1 h 37 min 22 s
